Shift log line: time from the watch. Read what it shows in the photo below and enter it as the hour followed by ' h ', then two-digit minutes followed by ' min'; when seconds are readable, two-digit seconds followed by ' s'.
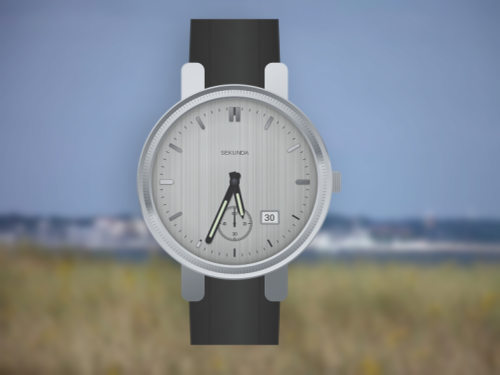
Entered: 5 h 34 min
